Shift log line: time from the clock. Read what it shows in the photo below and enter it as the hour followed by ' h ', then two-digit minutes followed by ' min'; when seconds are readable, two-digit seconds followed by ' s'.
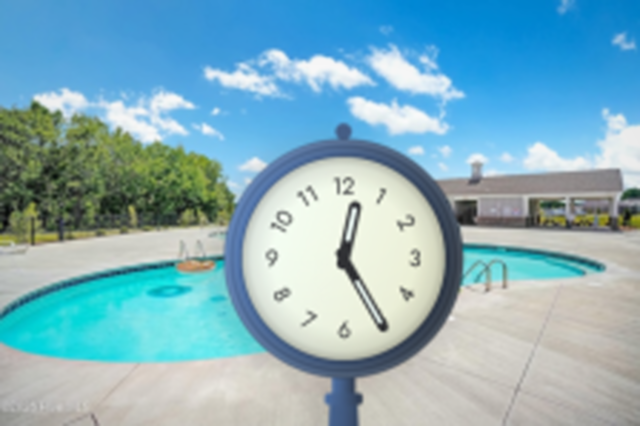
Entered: 12 h 25 min
